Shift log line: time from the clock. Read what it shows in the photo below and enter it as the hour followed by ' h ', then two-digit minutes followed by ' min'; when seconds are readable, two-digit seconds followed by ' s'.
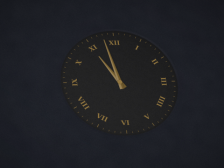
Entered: 10 h 58 min
